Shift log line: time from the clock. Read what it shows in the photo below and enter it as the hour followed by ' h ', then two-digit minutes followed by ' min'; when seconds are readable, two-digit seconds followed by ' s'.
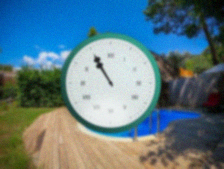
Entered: 10 h 55 min
